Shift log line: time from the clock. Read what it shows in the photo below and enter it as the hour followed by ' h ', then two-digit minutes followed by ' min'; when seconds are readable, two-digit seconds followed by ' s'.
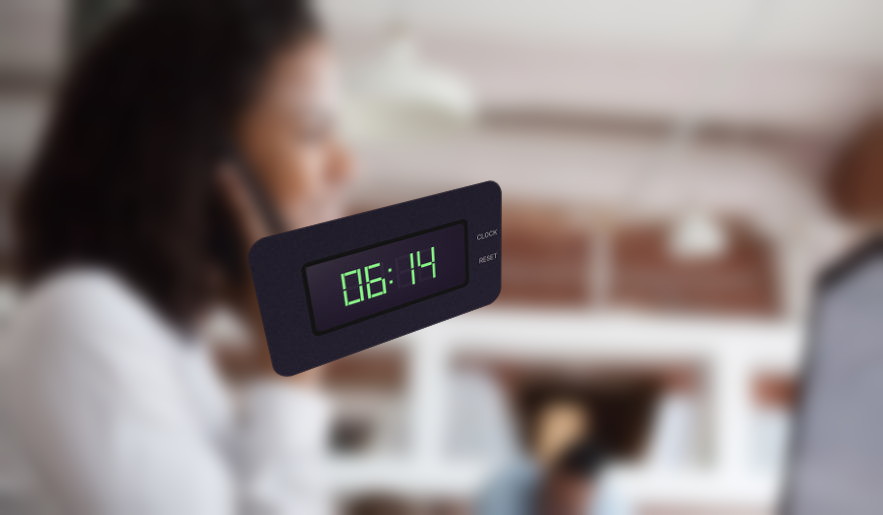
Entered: 6 h 14 min
